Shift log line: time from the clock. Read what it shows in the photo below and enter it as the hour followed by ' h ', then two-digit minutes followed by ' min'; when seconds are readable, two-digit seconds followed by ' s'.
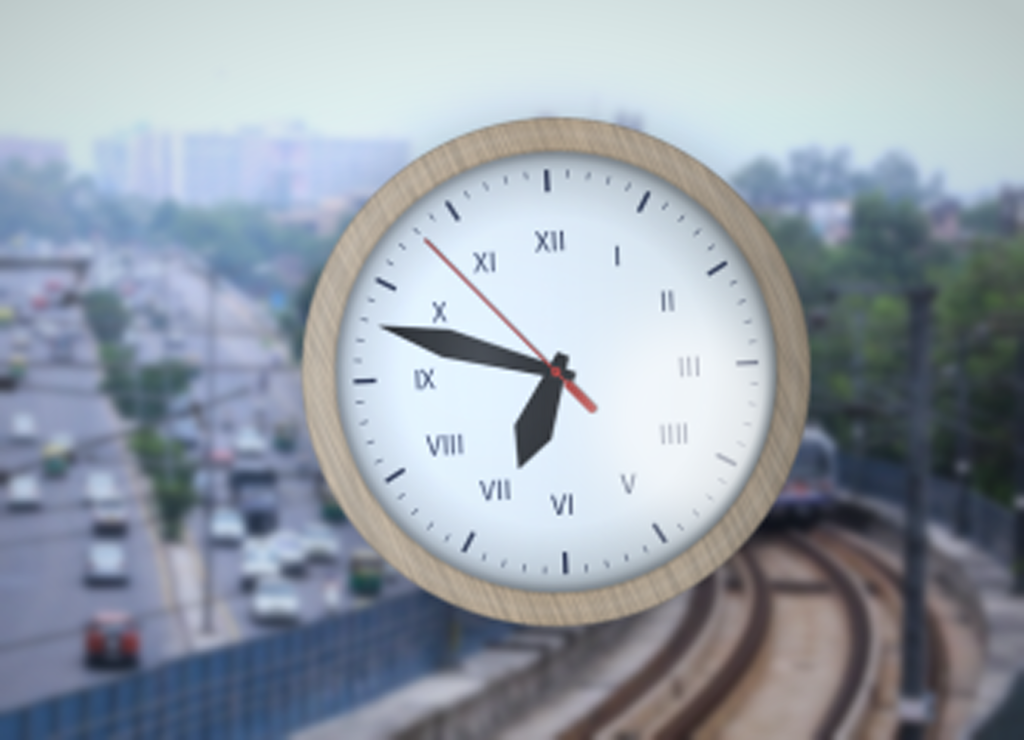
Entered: 6 h 47 min 53 s
